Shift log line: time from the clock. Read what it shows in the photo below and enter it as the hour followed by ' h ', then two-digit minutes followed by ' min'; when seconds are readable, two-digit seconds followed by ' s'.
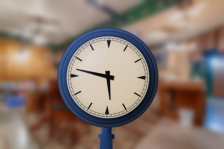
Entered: 5 h 47 min
